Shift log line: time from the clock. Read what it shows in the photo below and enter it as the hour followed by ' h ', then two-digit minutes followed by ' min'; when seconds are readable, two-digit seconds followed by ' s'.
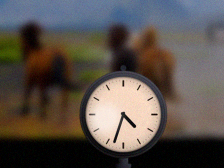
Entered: 4 h 33 min
